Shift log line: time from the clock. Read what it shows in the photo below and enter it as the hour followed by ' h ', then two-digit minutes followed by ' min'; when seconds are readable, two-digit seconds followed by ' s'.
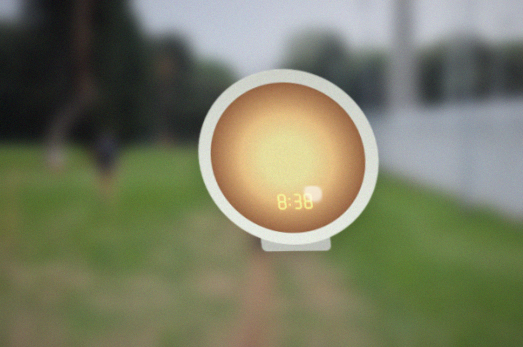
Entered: 8 h 38 min
